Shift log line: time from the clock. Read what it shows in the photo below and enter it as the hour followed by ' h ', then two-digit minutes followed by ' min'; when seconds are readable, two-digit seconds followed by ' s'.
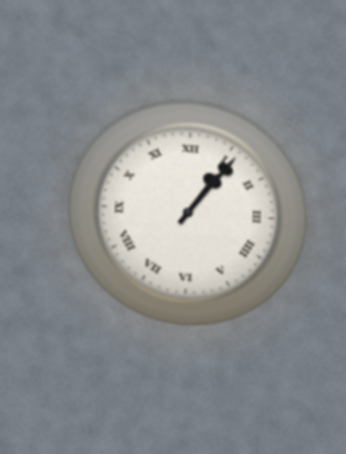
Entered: 1 h 06 min
